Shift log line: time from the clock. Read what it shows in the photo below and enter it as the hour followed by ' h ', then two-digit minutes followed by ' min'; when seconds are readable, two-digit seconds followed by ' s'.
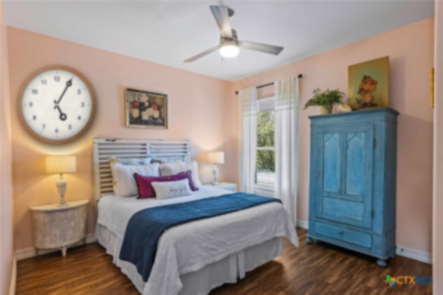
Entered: 5 h 05 min
